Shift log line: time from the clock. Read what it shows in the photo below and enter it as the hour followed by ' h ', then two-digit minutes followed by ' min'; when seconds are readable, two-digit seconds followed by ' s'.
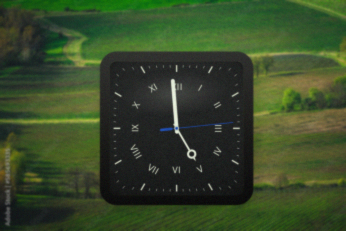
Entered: 4 h 59 min 14 s
